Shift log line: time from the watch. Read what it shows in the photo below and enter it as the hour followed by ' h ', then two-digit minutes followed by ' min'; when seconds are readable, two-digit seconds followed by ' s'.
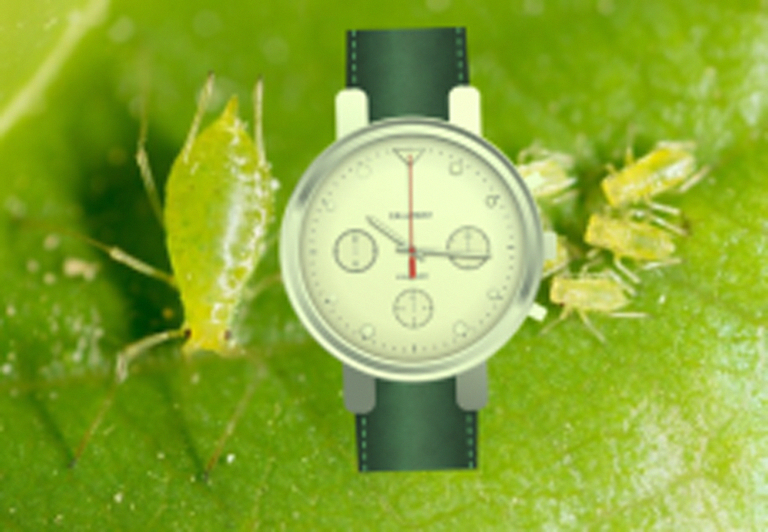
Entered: 10 h 16 min
